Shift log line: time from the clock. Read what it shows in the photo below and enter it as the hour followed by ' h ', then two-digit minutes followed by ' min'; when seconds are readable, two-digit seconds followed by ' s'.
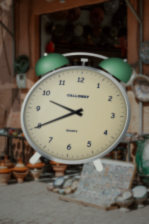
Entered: 9 h 40 min
